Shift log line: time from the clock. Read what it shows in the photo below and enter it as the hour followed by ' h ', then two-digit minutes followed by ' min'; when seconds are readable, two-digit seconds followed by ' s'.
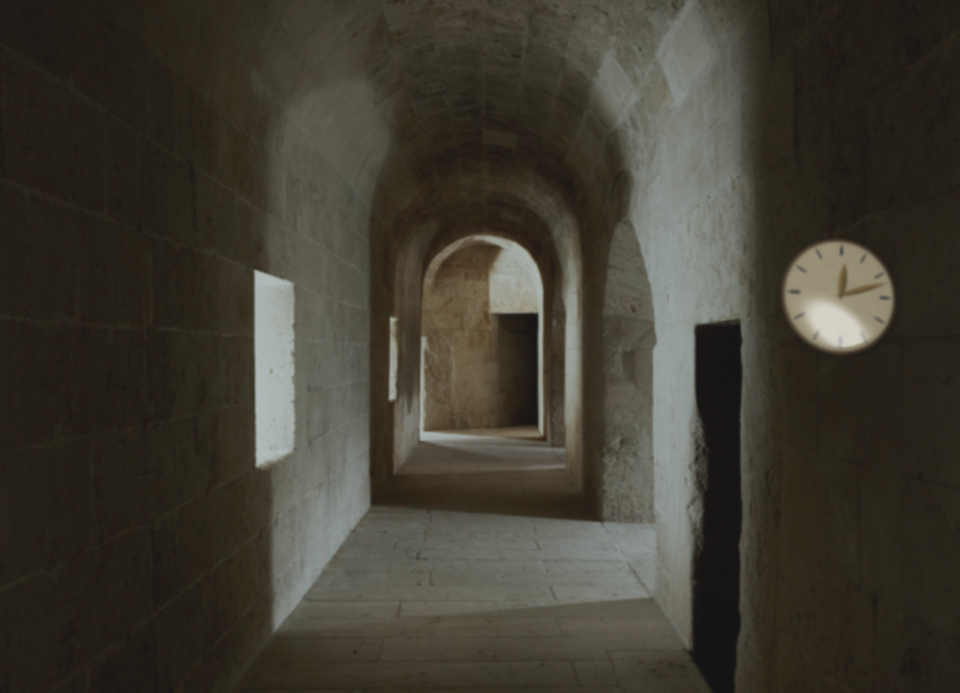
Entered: 12 h 12 min
